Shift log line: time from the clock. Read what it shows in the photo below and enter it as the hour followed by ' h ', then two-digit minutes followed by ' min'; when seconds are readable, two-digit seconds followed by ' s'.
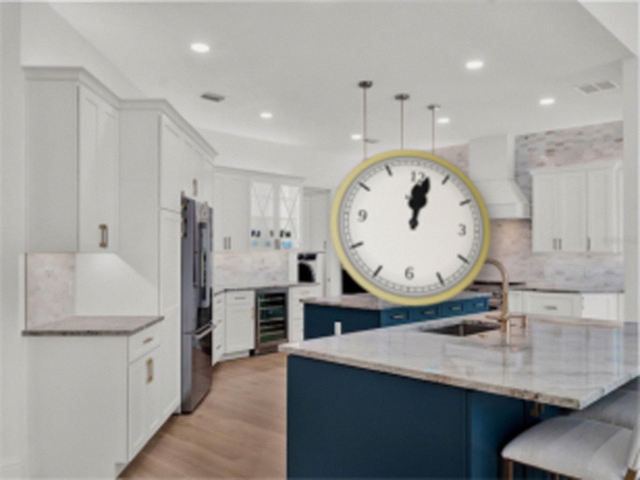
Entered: 12 h 02 min
